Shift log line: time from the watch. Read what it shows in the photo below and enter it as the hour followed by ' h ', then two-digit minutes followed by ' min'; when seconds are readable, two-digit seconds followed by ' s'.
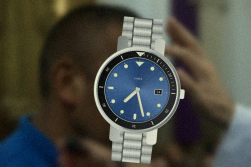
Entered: 7 h 27 min
